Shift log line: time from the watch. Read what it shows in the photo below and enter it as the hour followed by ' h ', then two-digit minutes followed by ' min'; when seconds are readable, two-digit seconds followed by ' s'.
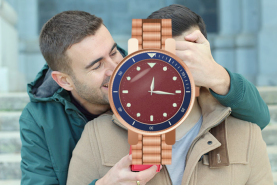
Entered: 12 h 16 min
